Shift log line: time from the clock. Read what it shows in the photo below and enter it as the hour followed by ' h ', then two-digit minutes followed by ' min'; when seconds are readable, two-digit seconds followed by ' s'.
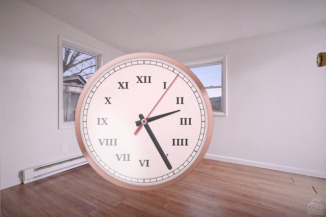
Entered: 2 h 25 min 06 s
